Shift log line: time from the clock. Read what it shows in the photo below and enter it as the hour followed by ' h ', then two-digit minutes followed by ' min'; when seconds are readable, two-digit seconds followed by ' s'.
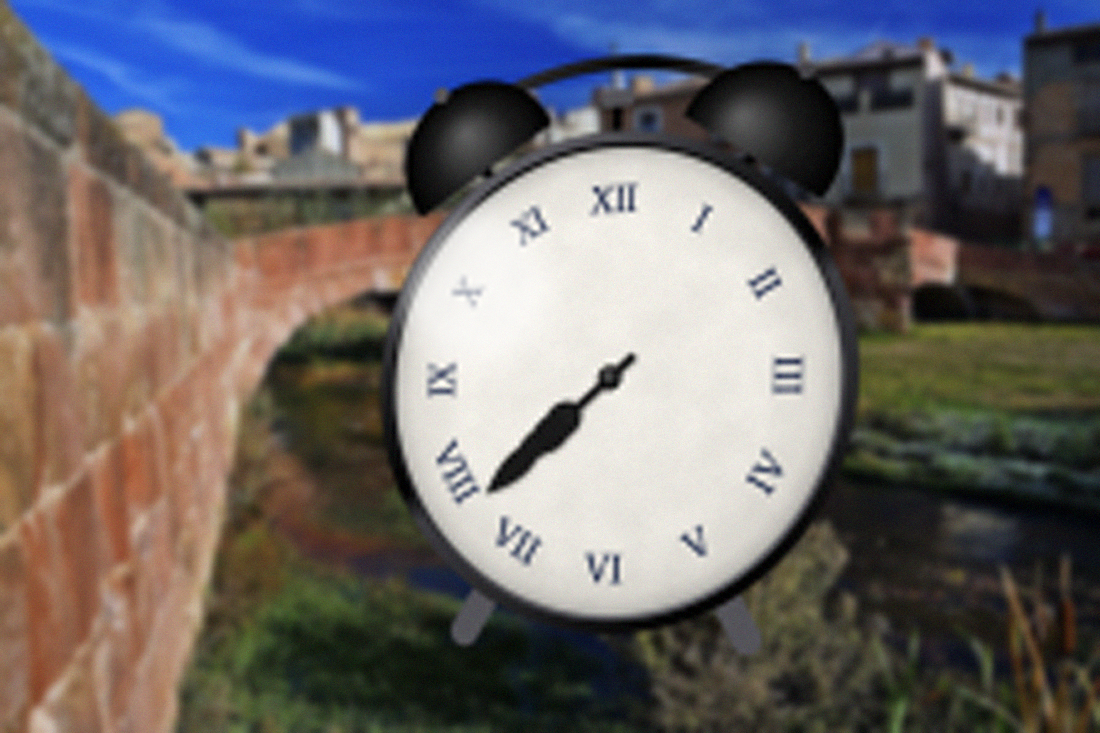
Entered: 7 h 38 min
